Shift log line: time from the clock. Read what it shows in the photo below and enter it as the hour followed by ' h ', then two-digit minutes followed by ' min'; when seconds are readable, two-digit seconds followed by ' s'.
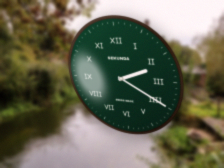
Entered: 2 h 20 min
